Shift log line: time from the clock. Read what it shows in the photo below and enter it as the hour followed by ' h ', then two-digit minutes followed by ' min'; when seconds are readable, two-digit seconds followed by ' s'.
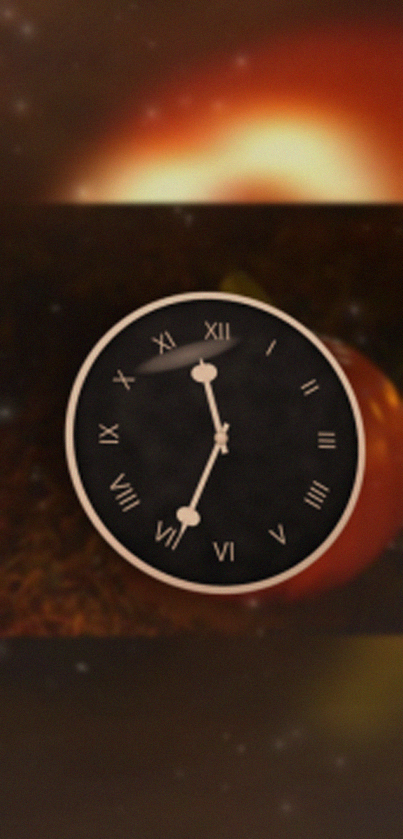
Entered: 11 h 34 min
